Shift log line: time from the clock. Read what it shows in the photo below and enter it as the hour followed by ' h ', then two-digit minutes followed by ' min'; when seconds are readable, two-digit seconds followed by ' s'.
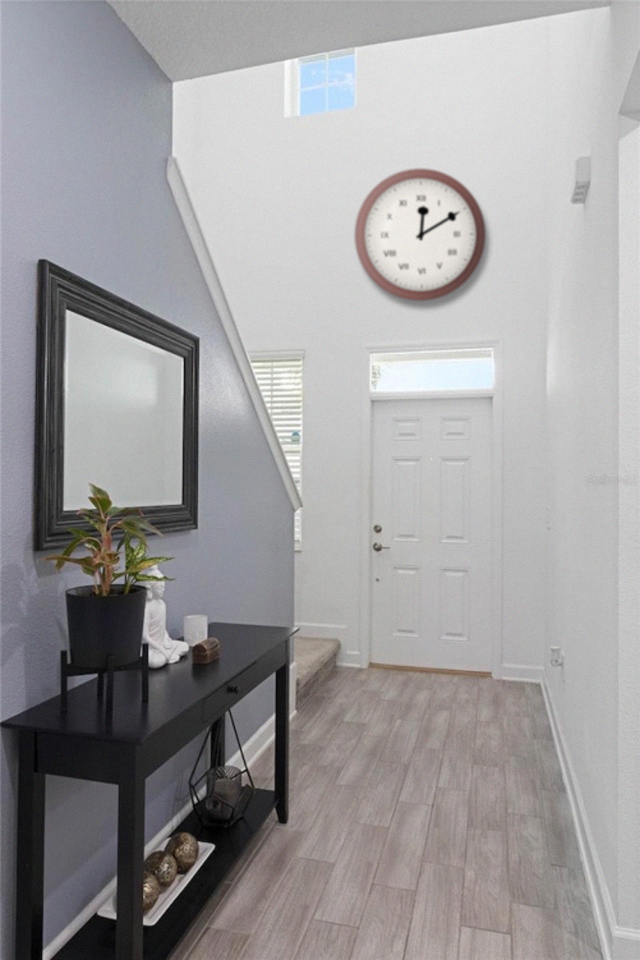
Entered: 12 h 10 min
